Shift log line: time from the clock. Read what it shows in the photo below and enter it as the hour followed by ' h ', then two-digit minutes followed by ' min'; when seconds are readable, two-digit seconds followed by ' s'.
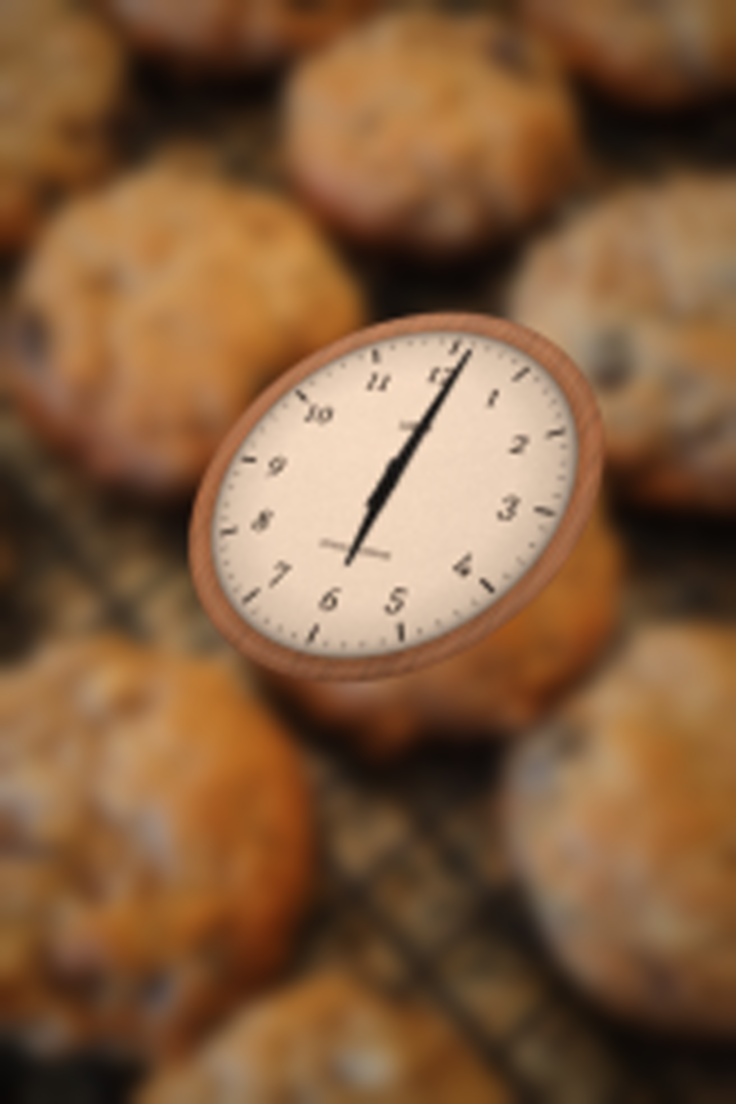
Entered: 6 h 01 min
